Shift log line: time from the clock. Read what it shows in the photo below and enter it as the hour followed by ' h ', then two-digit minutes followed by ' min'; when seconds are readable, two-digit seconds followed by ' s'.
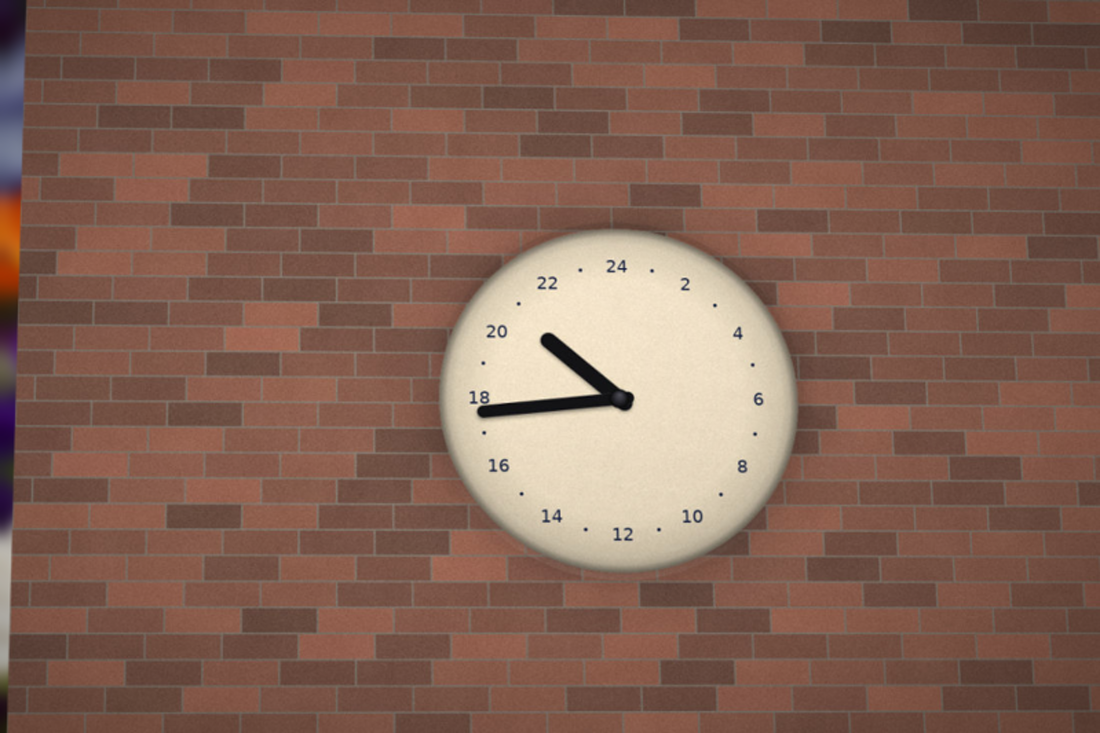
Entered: 20 h 44 min
